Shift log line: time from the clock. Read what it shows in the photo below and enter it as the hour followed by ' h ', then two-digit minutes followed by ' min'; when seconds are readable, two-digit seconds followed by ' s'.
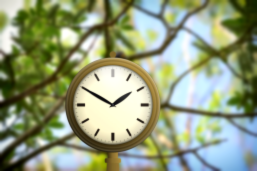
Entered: 1 h 50 min
